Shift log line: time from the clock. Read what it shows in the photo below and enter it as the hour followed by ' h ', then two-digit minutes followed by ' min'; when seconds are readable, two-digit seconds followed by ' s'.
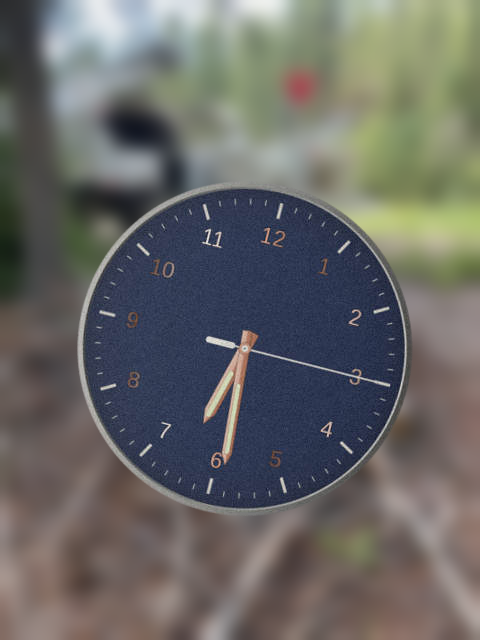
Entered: 6 h 29 min 15 s
